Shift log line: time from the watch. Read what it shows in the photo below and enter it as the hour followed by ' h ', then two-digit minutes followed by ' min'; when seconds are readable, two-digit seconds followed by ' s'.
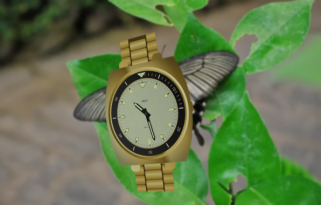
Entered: 10 h 28 min
